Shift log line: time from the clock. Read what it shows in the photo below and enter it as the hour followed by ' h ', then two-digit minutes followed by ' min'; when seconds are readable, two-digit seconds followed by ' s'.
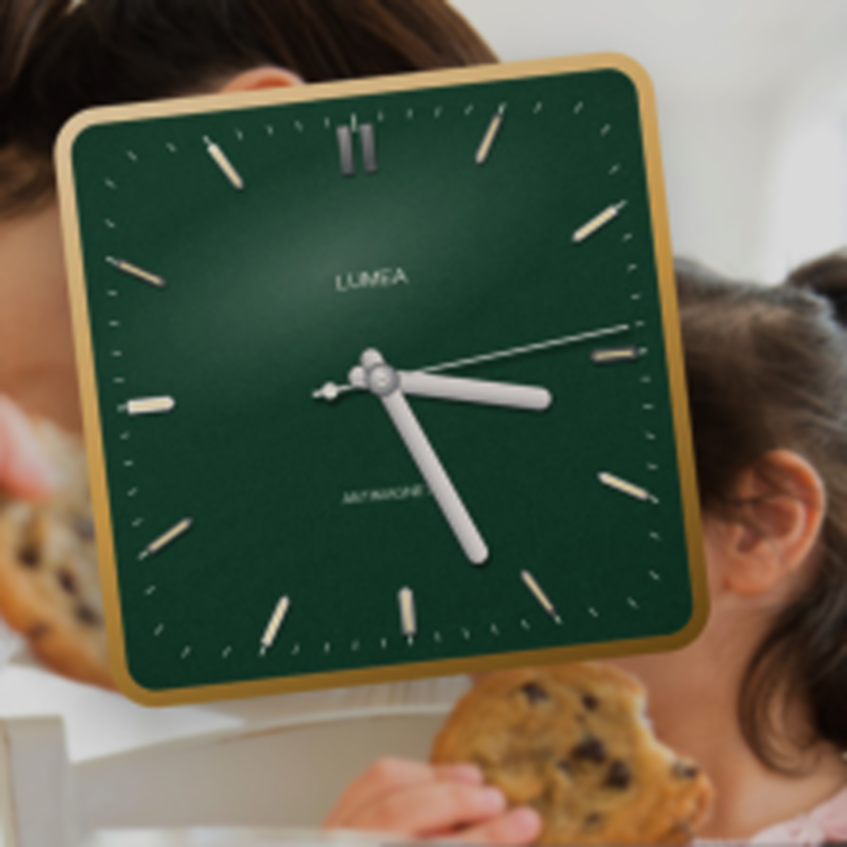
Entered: 3 h 26 min 14 s
